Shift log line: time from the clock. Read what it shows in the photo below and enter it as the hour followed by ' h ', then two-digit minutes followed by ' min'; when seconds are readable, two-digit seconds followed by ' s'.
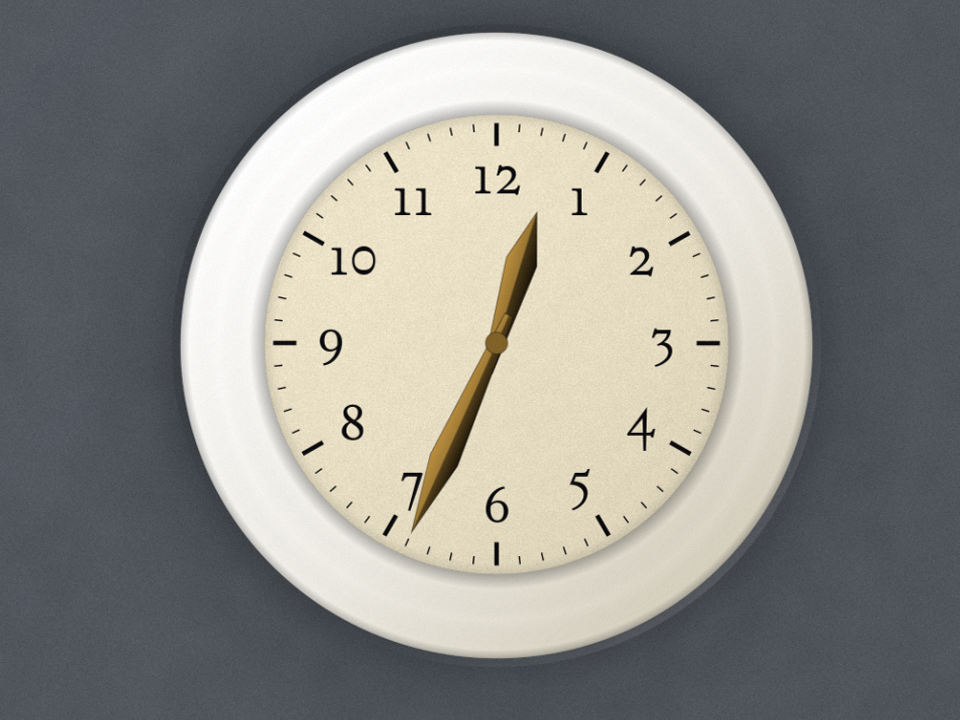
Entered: 12 h 34 min
